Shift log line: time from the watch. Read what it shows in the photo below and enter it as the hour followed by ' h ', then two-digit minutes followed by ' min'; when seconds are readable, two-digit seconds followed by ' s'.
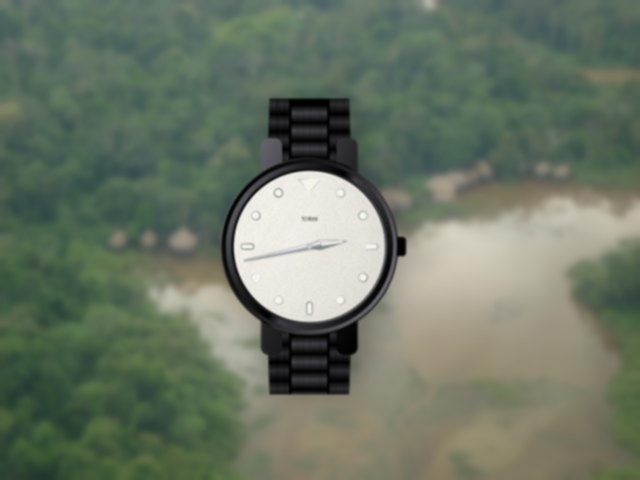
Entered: 2 h 43 min
